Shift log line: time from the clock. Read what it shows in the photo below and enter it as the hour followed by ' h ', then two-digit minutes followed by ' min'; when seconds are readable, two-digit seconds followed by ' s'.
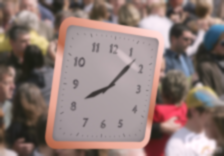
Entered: 8 h 07 min
